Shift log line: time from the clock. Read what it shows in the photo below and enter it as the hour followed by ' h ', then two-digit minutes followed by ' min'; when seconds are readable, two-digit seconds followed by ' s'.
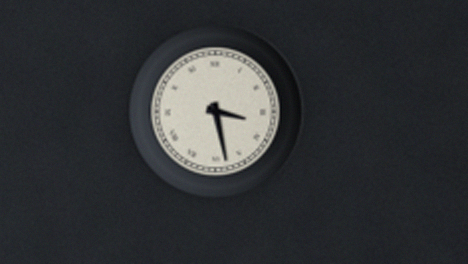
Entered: 3 h 28 min
